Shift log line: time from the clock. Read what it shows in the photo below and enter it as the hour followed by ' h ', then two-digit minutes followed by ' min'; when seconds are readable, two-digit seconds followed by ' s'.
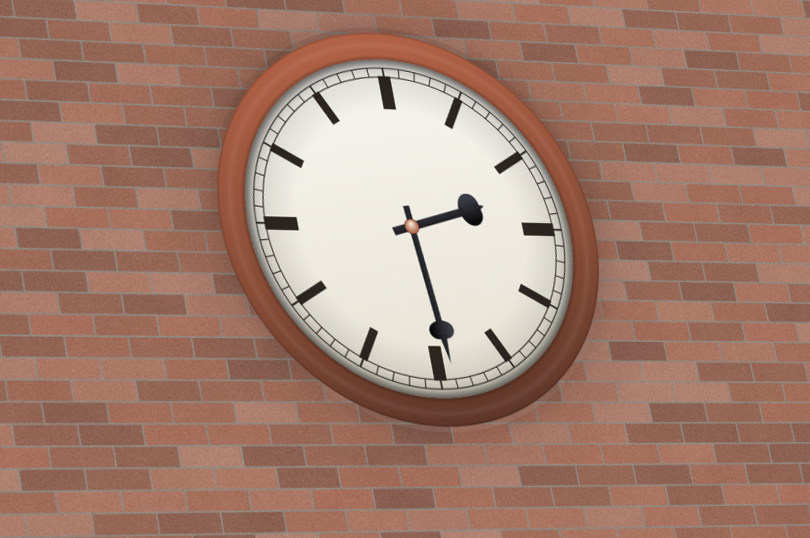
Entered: 2 h 29 min
